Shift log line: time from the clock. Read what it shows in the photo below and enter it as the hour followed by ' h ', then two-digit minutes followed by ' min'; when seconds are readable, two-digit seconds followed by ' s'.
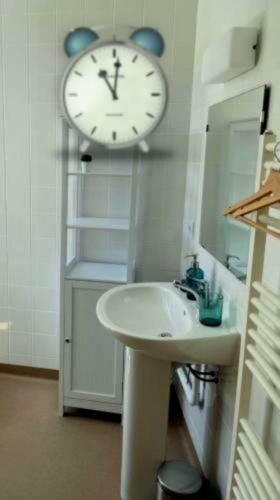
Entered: 11 h 01 min
